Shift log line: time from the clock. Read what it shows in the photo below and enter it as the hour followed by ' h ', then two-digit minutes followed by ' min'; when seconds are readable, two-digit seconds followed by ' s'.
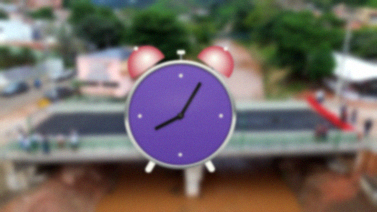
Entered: 8 h 05 min
